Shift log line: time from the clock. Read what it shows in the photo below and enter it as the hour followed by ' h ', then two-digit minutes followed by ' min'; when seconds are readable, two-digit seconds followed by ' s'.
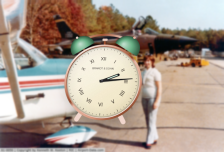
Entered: 2 h 14 min
